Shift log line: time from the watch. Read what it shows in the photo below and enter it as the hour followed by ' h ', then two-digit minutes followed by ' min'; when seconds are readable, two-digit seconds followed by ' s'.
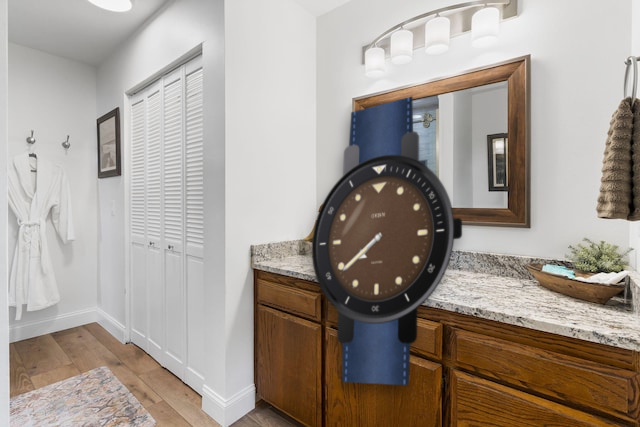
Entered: 7 h 39 min
